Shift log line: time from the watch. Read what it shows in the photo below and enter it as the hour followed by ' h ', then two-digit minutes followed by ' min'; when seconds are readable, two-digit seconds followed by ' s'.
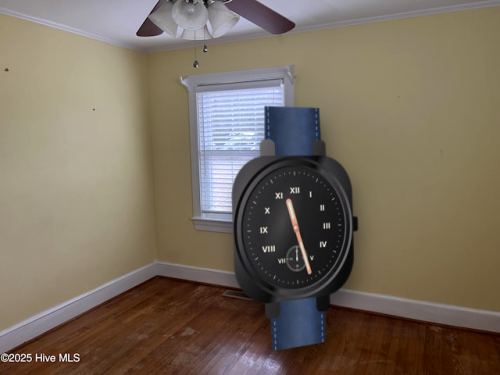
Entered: 11 h 27 min
